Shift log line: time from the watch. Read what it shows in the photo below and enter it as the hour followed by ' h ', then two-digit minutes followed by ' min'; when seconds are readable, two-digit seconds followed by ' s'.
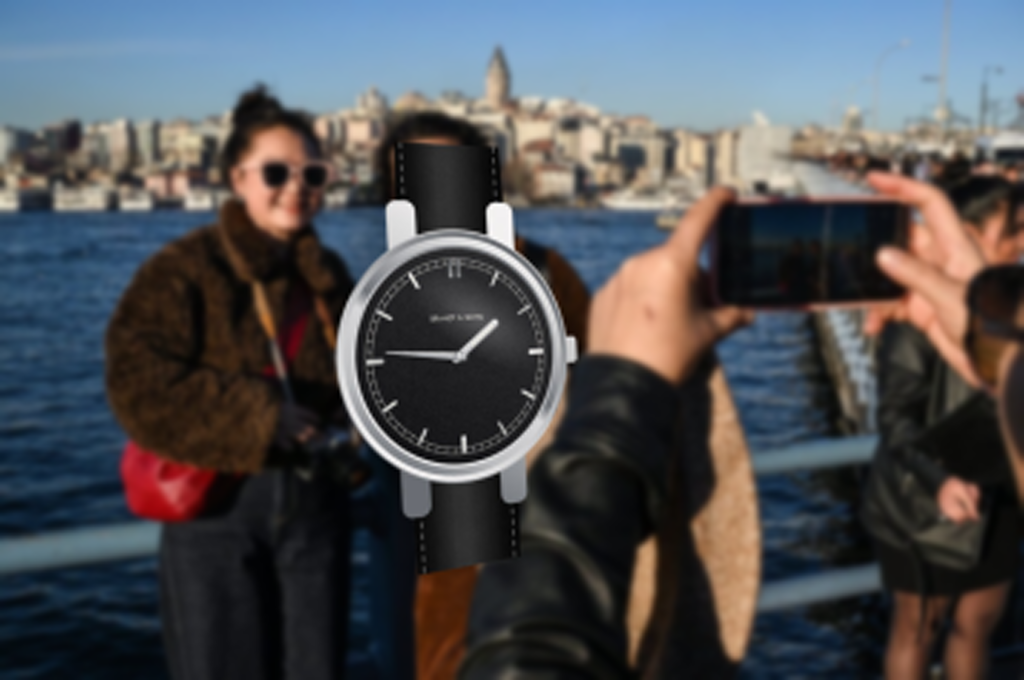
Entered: 1 h 46 min
